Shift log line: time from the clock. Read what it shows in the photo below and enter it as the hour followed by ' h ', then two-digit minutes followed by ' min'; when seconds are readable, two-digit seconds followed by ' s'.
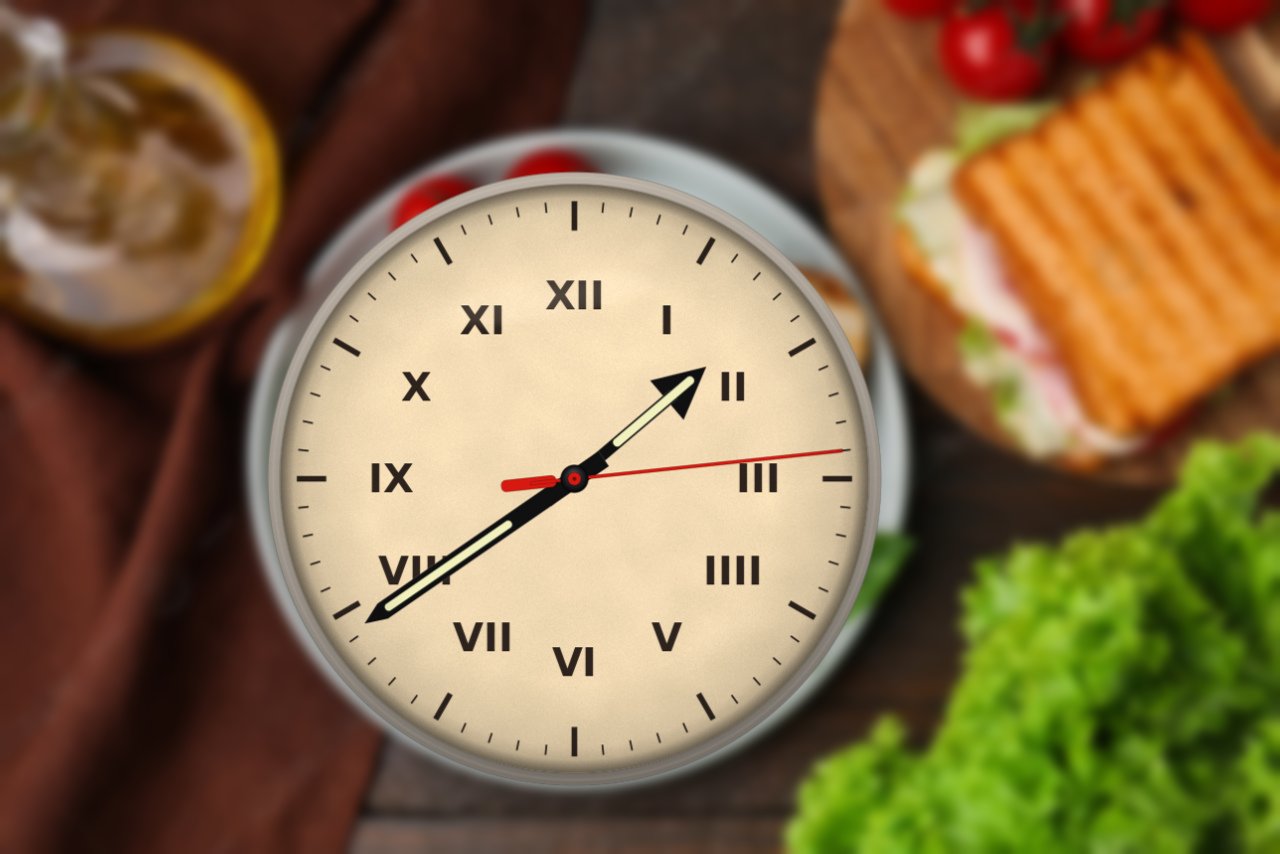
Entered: 1 h 39 min 14 s
